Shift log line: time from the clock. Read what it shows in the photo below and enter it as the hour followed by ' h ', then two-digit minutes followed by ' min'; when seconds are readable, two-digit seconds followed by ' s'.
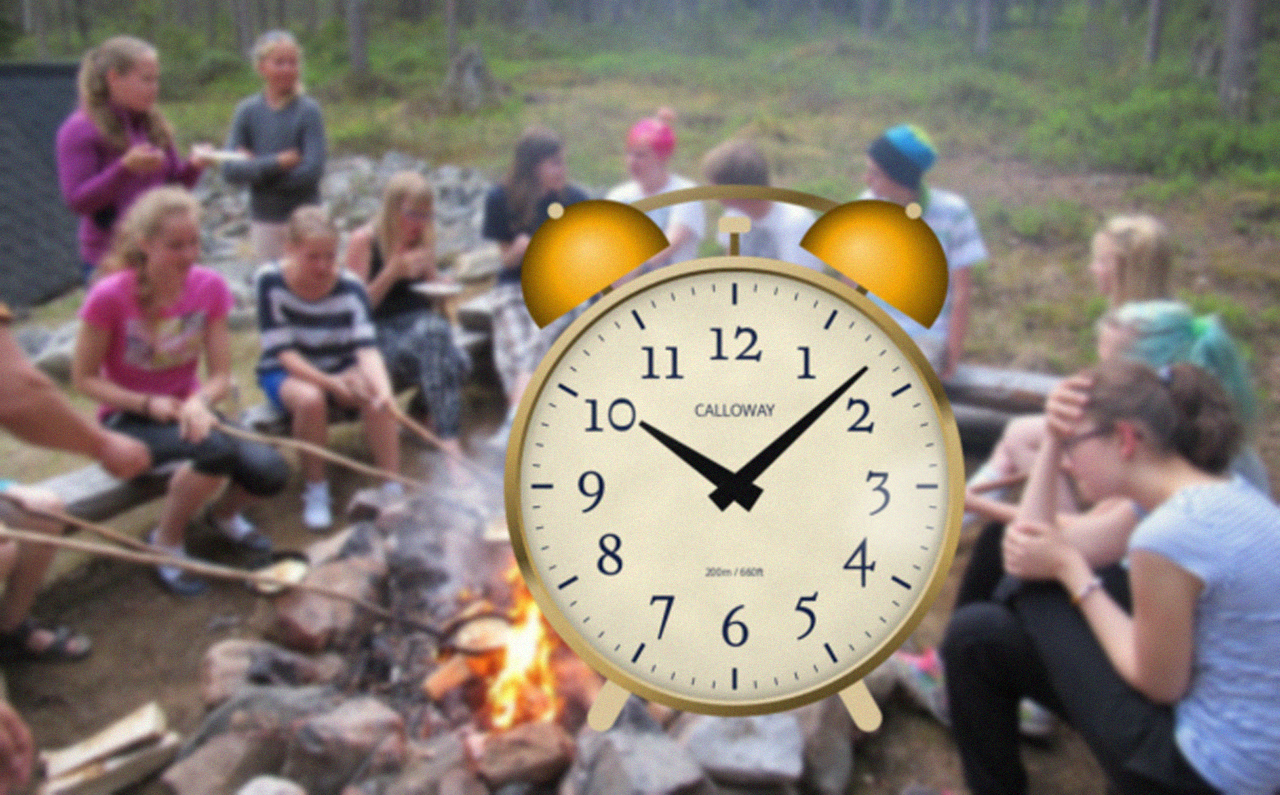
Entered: 10 h 08 min
